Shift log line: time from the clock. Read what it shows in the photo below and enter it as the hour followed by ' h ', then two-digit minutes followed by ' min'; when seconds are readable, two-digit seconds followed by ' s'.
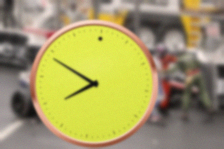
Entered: 7 h 49 min
